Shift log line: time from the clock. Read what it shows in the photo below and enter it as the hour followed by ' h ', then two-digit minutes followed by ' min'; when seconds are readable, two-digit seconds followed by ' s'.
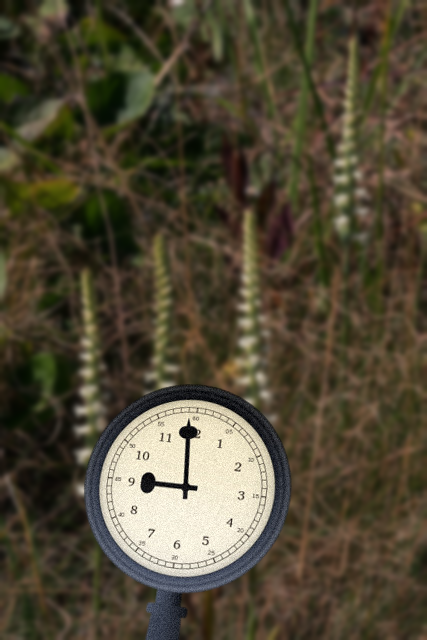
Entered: 8 h 59 min
